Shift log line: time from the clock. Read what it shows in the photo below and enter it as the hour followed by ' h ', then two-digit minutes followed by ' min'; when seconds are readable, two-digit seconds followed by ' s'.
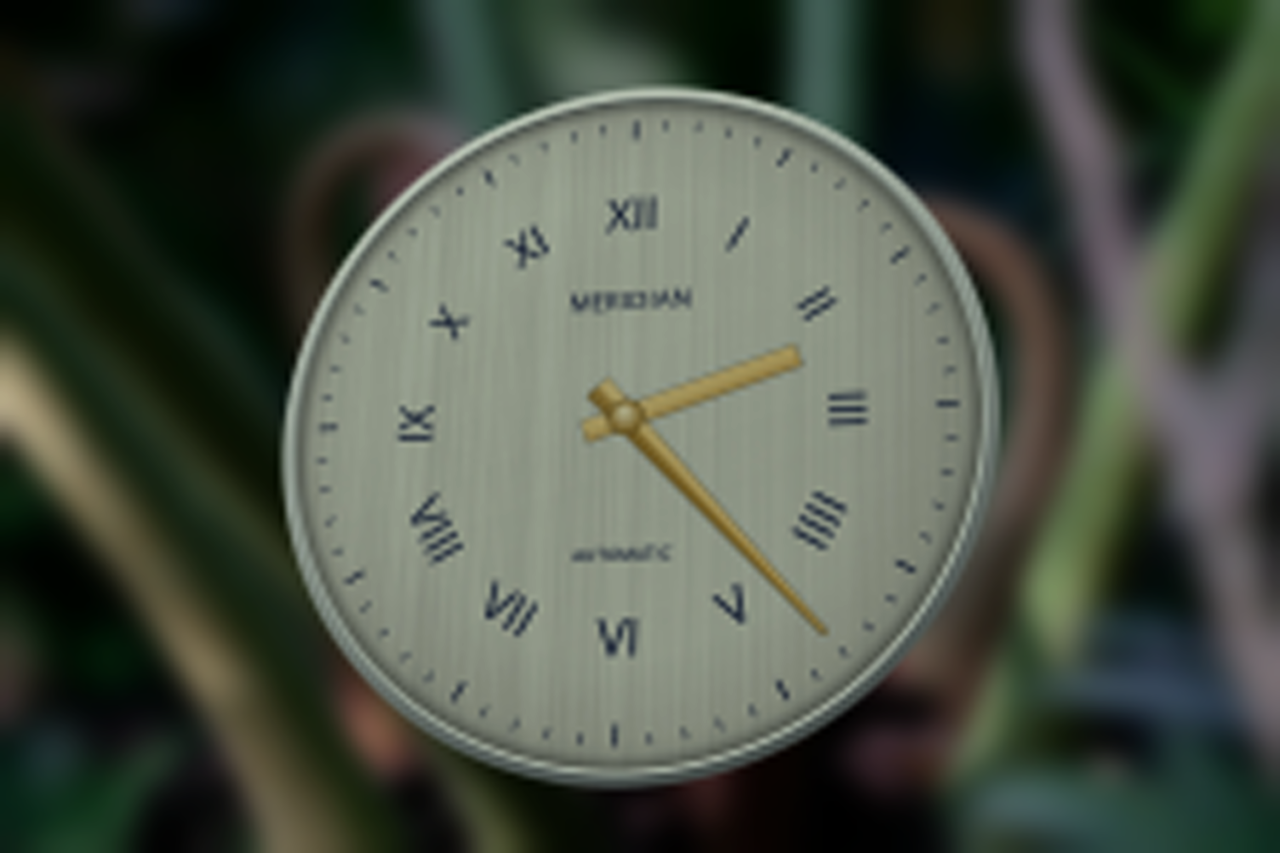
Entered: 2 h 23 min
